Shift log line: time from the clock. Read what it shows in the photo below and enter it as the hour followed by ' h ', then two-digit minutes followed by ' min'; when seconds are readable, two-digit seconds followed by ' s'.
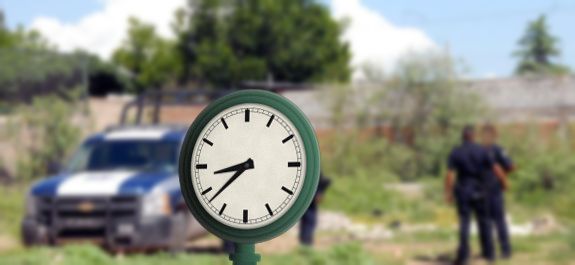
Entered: 8 h 38 min
